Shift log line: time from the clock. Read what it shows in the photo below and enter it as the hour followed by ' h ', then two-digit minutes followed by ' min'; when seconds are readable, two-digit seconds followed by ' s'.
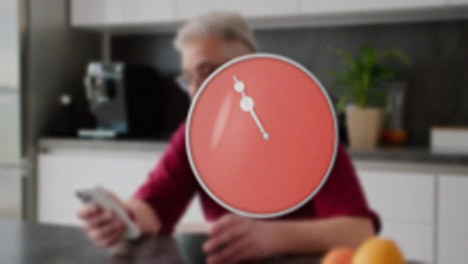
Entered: 10 h 55 min
